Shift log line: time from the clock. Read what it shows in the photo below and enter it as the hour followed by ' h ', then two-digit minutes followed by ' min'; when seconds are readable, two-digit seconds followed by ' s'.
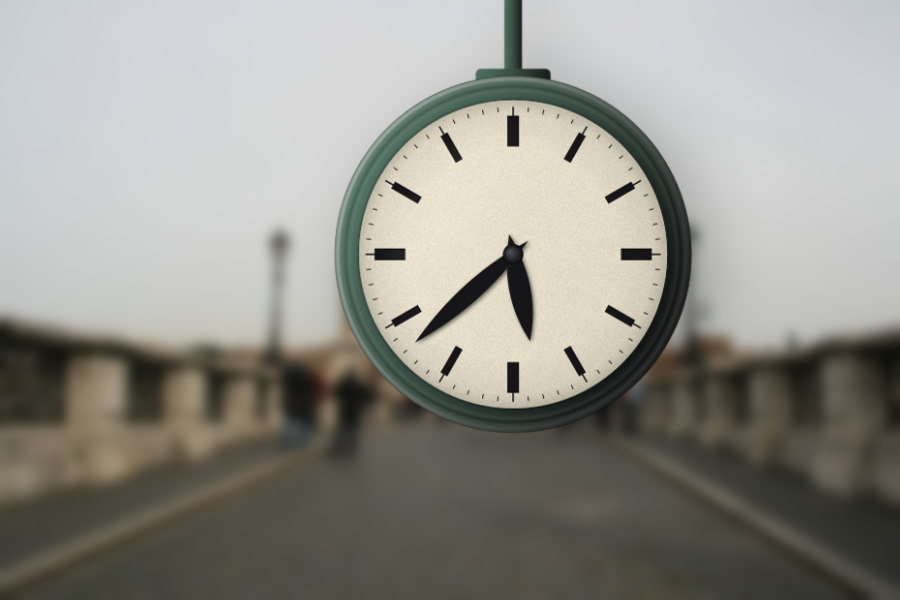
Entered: 5 h 38 min
